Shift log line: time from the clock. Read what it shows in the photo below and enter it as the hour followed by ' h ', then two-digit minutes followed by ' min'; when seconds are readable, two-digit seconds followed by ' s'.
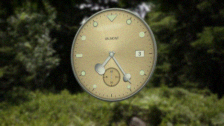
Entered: 7 h 24 min
